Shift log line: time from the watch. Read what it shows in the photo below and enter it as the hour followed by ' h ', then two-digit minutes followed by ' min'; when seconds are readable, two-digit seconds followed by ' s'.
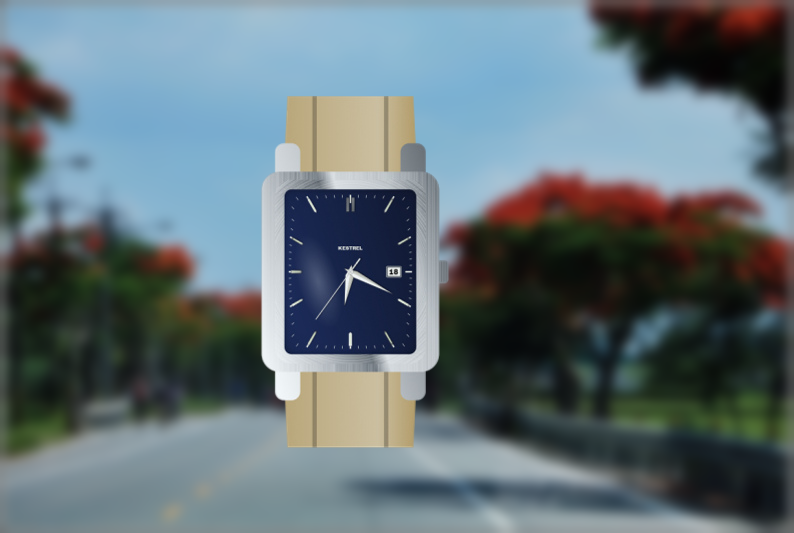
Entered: 6 h 19 min 36 s
